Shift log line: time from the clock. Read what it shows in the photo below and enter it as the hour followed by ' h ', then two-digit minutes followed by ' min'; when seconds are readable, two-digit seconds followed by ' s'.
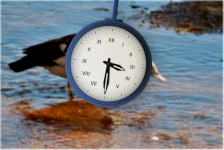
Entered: 3 h 30 min
